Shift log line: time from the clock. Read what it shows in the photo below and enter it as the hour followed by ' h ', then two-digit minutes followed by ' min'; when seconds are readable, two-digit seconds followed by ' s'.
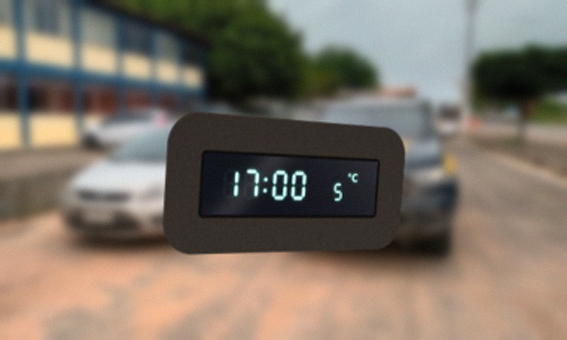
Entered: 17 h 00 min
